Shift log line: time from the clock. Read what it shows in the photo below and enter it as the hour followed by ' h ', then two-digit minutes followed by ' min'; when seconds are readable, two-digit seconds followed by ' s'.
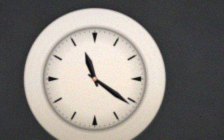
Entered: 11 h 21 min
